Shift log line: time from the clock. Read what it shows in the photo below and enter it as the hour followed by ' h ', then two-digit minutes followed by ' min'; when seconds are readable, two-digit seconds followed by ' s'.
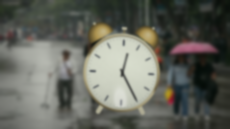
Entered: 12 h 25 min
